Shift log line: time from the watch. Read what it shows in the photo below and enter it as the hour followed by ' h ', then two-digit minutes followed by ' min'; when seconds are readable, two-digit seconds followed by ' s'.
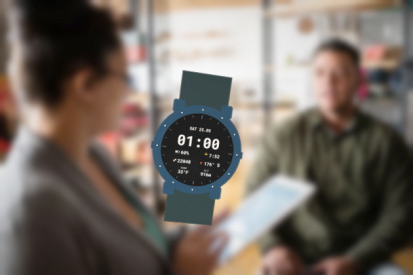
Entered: 1 h 00 min
